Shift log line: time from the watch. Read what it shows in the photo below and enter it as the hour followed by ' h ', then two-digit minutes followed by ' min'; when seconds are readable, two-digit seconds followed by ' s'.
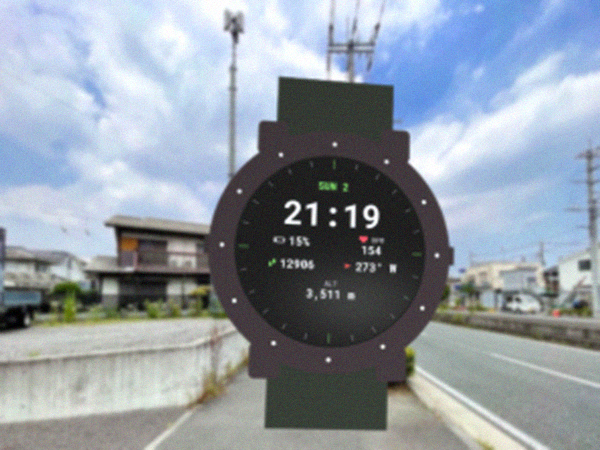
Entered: 21 h 19 min
